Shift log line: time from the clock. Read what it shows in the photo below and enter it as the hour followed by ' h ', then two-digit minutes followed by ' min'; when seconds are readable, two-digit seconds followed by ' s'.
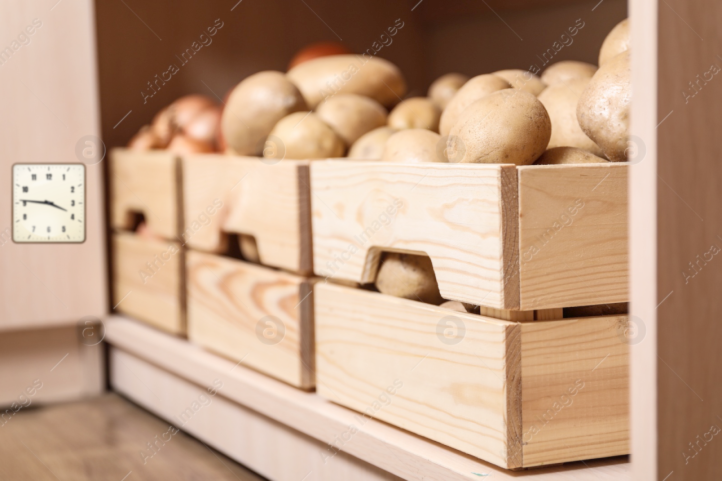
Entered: 3 h 46 min
